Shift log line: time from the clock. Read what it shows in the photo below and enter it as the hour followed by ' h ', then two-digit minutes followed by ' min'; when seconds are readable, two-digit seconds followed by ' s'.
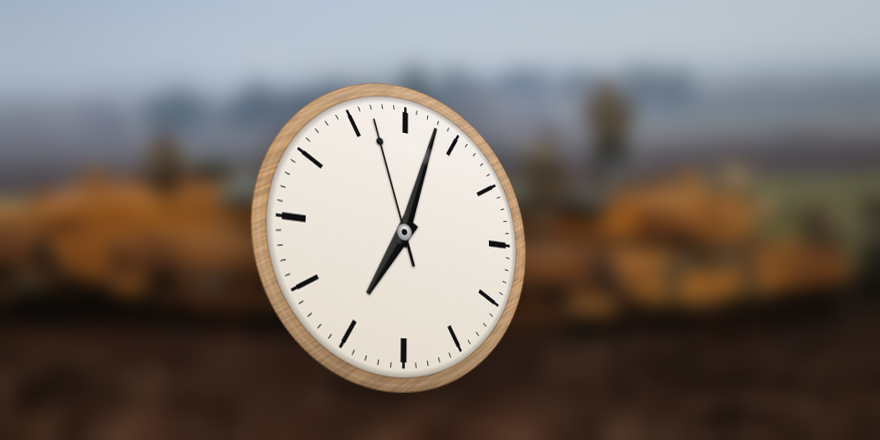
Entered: 7 h 02 min 57 s
